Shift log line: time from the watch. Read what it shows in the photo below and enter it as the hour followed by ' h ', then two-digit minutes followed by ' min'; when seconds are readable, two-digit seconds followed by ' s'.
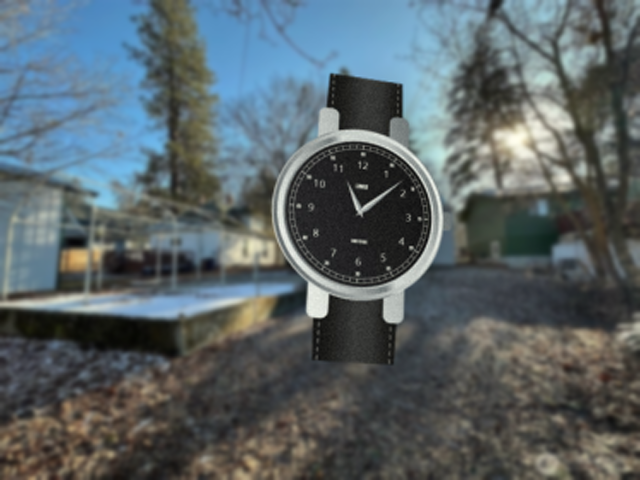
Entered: 11 h 08 min
